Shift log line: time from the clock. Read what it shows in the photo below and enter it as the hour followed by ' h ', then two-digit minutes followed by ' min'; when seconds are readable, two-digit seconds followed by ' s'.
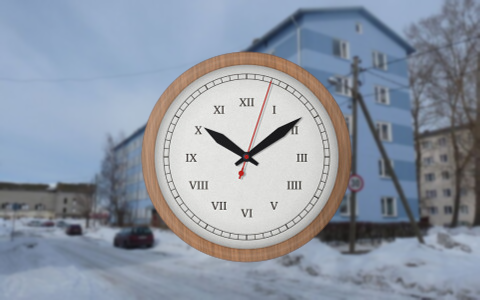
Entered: 10 h 09 min 03 s
